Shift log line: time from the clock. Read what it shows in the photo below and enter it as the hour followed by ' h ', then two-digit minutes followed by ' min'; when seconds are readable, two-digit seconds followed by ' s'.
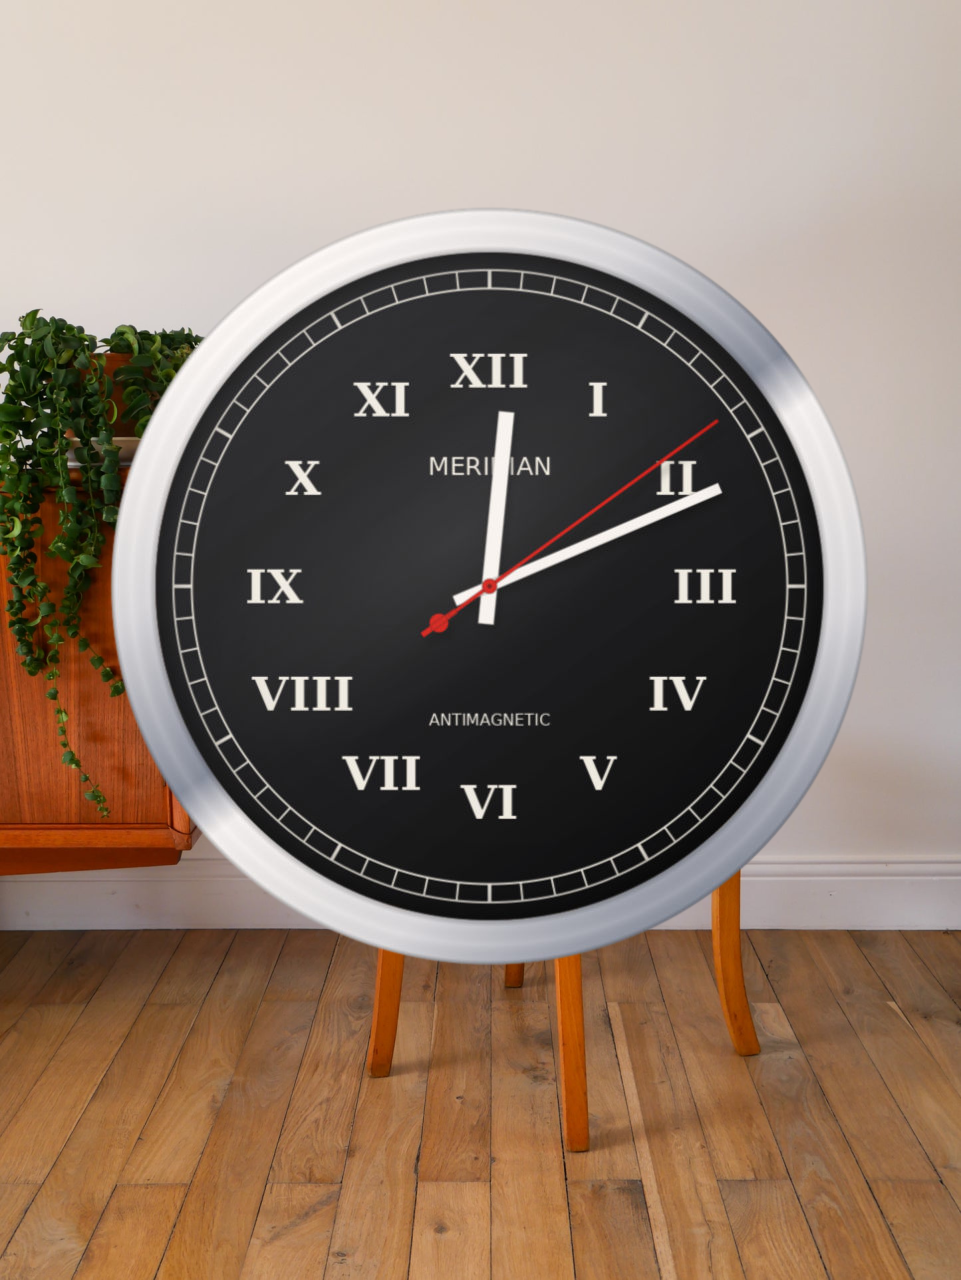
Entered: 12 h 11 min 09 s
